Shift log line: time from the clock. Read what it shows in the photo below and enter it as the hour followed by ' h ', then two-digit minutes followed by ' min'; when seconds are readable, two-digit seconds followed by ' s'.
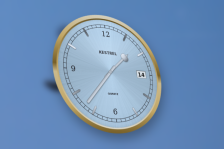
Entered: 1 h 37 min
